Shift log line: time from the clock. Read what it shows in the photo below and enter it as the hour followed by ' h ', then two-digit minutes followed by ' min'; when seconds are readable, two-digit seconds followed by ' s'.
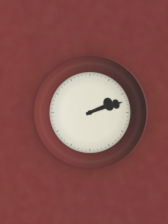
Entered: 2 h 12 min
